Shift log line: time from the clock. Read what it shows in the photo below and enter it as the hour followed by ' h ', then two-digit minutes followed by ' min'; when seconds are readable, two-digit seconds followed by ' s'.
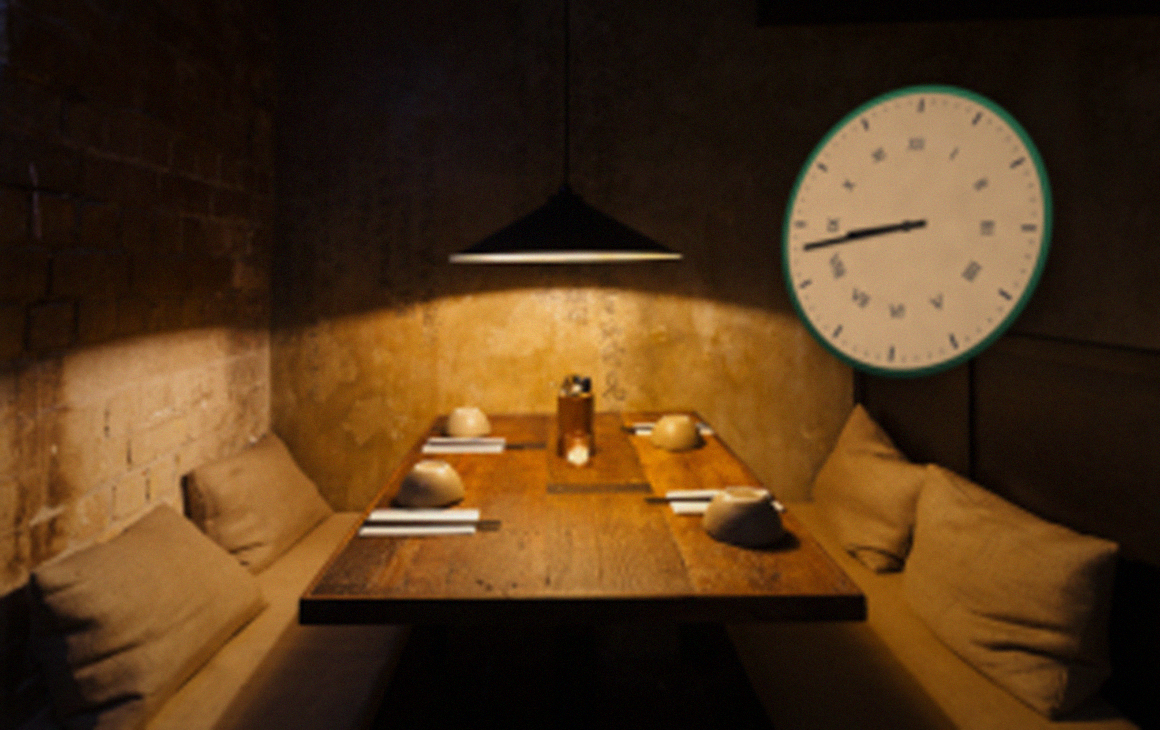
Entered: 8 h 43 min
